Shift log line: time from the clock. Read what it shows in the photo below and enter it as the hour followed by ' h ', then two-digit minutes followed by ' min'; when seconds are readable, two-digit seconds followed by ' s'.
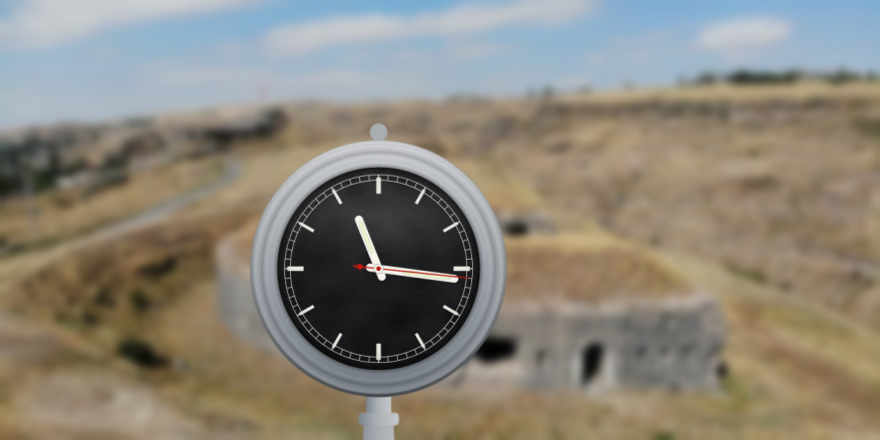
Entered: 11 h 16 min 16 s
